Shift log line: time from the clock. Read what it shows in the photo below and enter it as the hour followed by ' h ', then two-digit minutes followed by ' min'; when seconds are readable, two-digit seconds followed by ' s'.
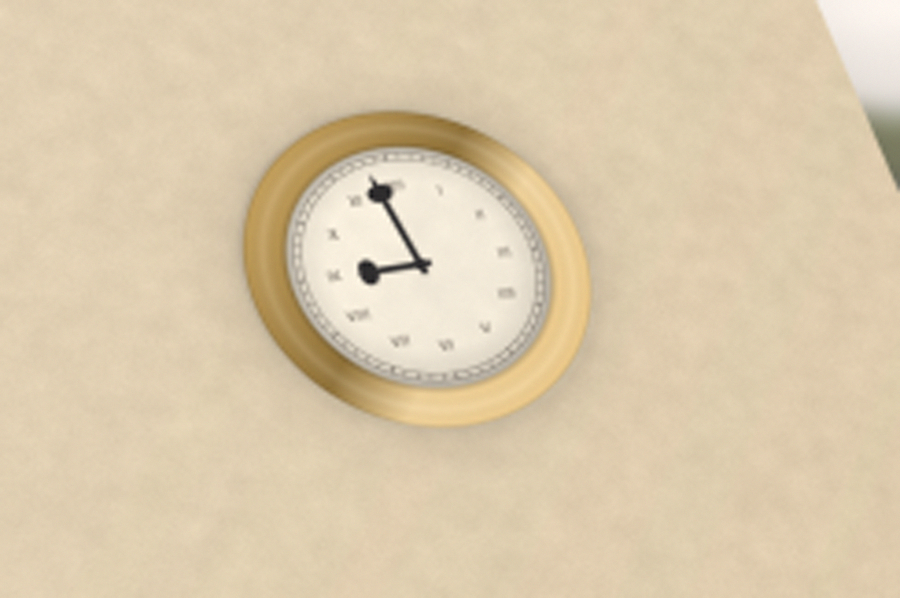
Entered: 8 h 58 min
